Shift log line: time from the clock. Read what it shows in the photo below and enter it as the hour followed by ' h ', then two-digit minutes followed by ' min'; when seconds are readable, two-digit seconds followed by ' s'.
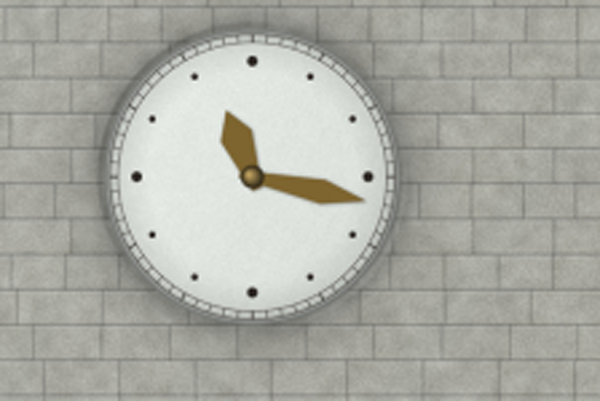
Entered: 11 h 17 min
